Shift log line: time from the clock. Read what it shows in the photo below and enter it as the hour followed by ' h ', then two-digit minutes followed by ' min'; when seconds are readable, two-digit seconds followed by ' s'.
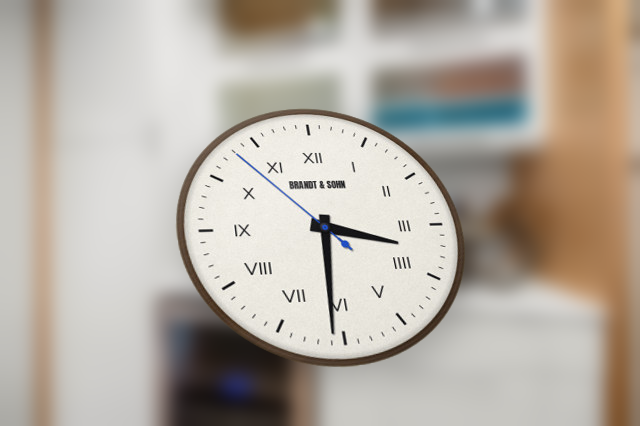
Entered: 3 h 30 min 53 s
